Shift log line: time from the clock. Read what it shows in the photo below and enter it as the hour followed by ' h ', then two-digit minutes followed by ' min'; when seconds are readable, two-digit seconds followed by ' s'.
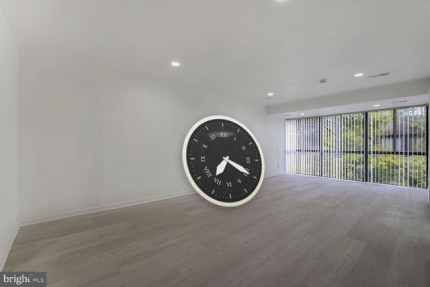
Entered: 7 h 20 min
